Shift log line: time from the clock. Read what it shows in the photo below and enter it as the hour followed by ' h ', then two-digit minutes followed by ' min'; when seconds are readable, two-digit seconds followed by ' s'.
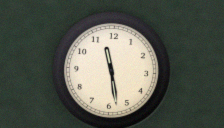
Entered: 11 h 28 min
